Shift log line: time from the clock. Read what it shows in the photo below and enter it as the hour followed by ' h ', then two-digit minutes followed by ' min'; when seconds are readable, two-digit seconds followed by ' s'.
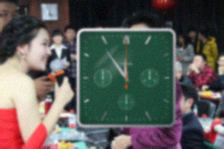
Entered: 11 h 54 min
